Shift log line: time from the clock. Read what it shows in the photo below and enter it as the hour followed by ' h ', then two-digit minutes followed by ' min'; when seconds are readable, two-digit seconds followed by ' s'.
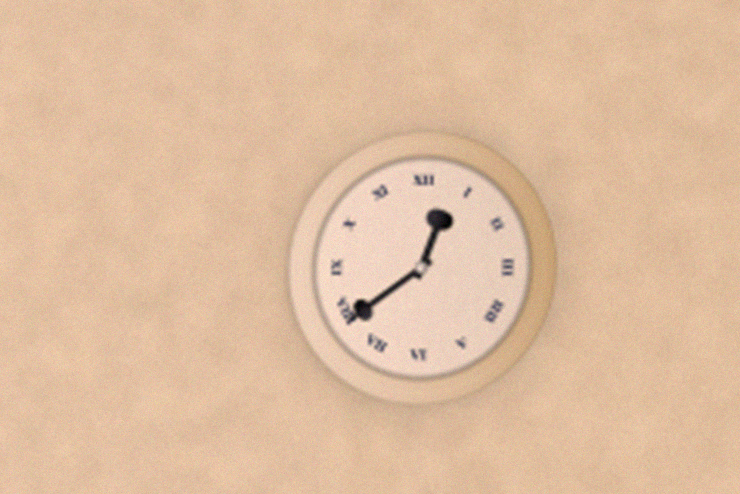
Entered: 12 h 39 min
